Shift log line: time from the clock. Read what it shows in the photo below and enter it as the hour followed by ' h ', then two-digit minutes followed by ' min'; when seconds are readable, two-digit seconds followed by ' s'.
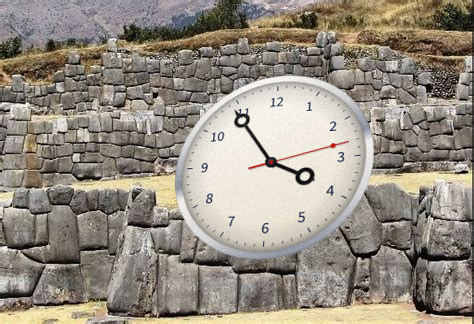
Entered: 3 h 54 min 13 s
